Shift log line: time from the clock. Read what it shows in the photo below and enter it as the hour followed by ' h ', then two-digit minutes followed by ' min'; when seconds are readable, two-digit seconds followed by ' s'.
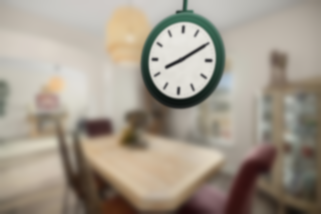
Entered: 8 h 10 min
